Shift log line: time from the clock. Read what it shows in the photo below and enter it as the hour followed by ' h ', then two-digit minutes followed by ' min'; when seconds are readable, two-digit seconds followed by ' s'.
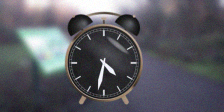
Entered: 4 h 32 min
